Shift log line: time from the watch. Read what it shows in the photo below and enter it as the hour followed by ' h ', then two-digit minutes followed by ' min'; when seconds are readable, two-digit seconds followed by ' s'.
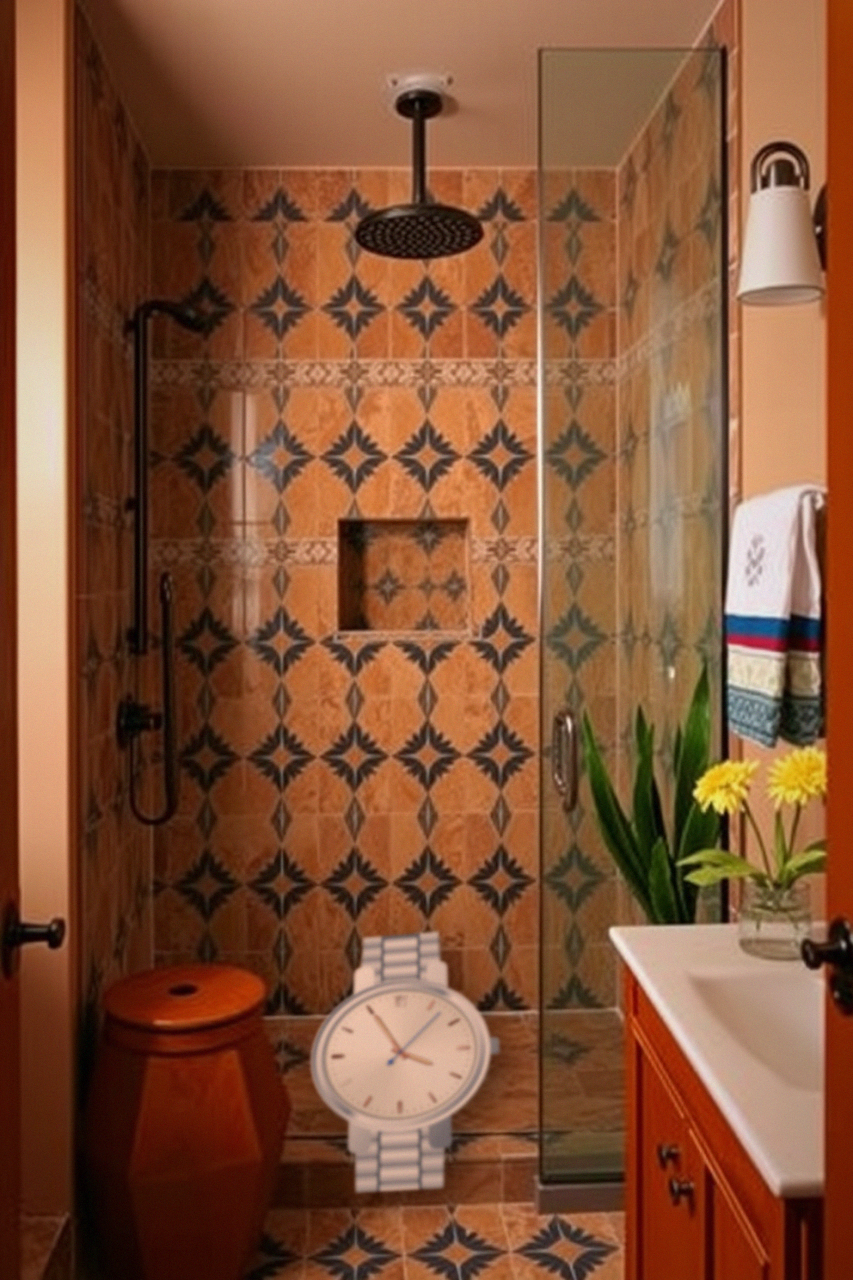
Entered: 3 h 55 min 07 s
